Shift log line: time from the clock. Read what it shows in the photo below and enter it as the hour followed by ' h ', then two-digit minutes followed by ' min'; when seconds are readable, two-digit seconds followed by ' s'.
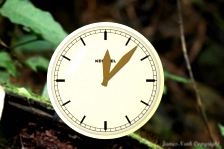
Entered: 12 h 07 min
